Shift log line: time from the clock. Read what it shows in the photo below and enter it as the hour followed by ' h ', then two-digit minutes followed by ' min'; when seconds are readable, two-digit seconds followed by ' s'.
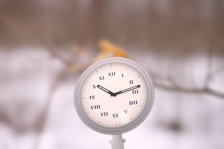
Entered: 10 h 13 min
